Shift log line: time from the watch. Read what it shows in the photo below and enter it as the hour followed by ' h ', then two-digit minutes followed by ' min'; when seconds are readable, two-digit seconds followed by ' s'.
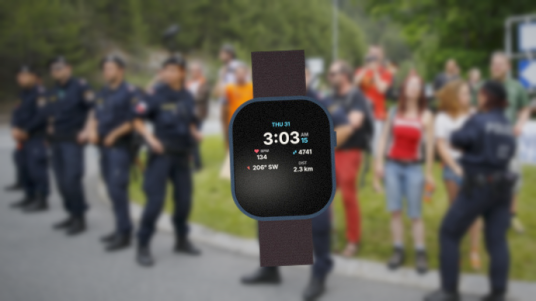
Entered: 3 h 03 min
